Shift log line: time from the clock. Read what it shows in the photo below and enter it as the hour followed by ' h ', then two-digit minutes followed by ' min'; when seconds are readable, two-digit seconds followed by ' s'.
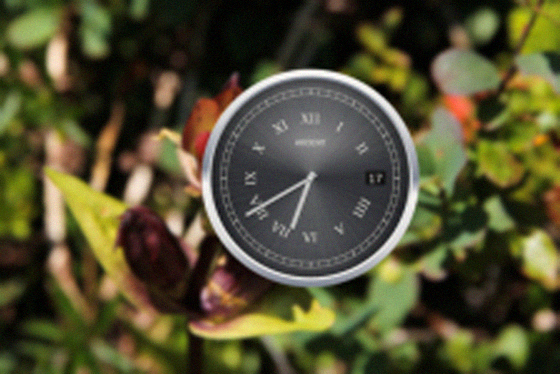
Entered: 6 h 40 min
